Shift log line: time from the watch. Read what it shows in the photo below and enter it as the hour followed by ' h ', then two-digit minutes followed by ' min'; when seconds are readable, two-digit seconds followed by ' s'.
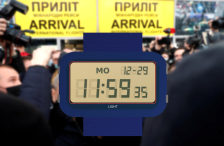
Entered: 11 h 59 min 35 s
